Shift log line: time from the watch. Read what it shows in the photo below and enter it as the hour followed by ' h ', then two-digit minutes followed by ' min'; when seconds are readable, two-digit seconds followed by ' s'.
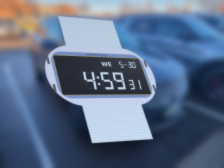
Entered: 4 h 59 min 31 s
